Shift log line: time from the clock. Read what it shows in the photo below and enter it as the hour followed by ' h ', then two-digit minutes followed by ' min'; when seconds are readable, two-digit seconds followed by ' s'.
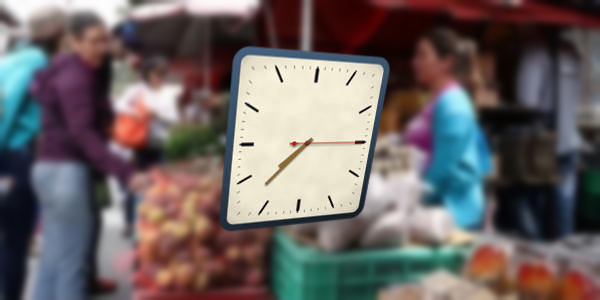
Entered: 7 h 37 min 15 s
